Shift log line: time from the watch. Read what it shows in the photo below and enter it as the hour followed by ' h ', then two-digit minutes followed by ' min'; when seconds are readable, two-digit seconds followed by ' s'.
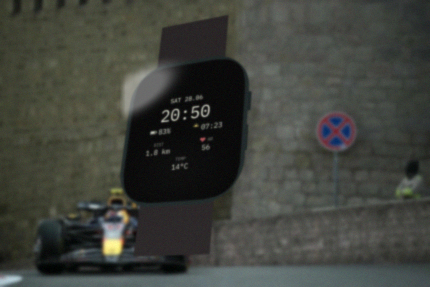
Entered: 20 h 50 min
